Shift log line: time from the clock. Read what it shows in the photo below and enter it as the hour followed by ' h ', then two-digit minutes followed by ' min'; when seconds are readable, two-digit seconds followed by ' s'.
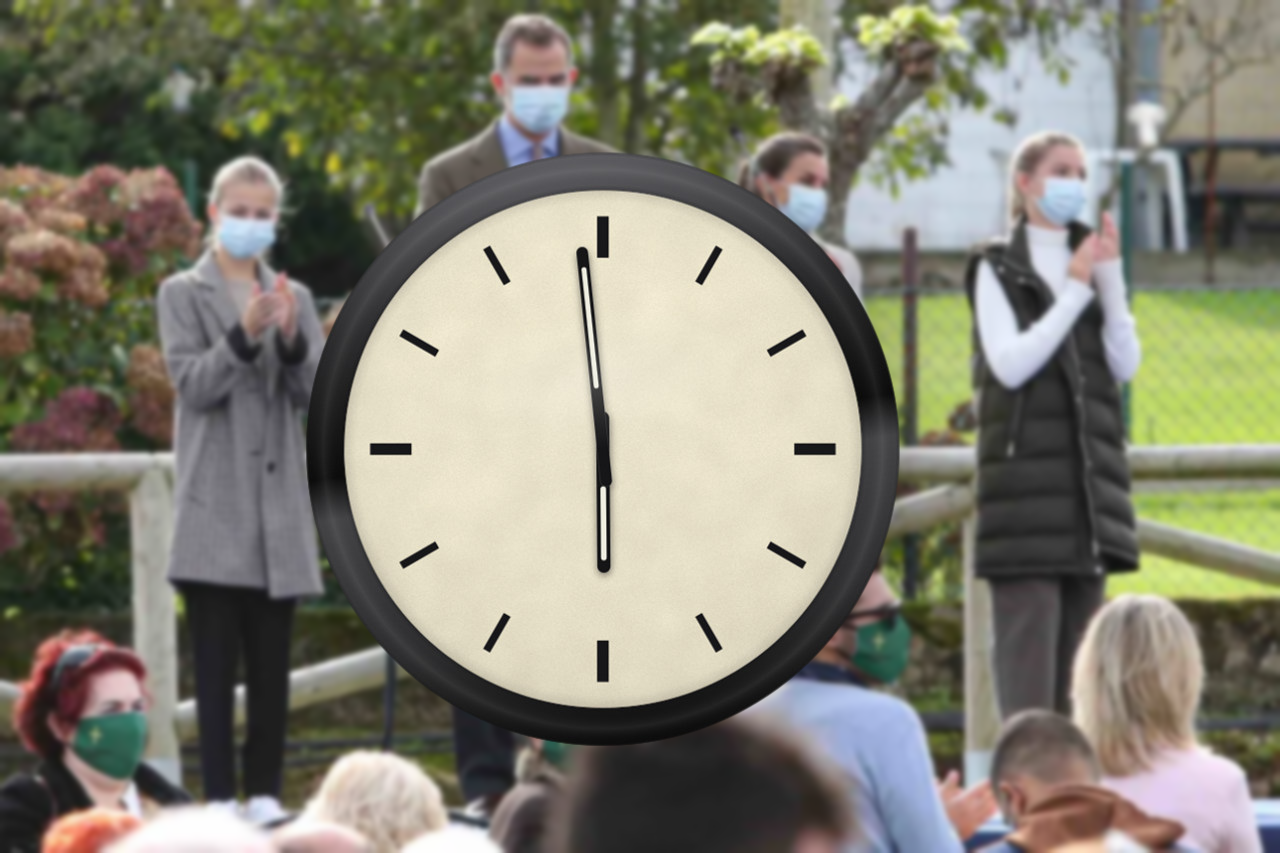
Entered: 5 h 59 min
